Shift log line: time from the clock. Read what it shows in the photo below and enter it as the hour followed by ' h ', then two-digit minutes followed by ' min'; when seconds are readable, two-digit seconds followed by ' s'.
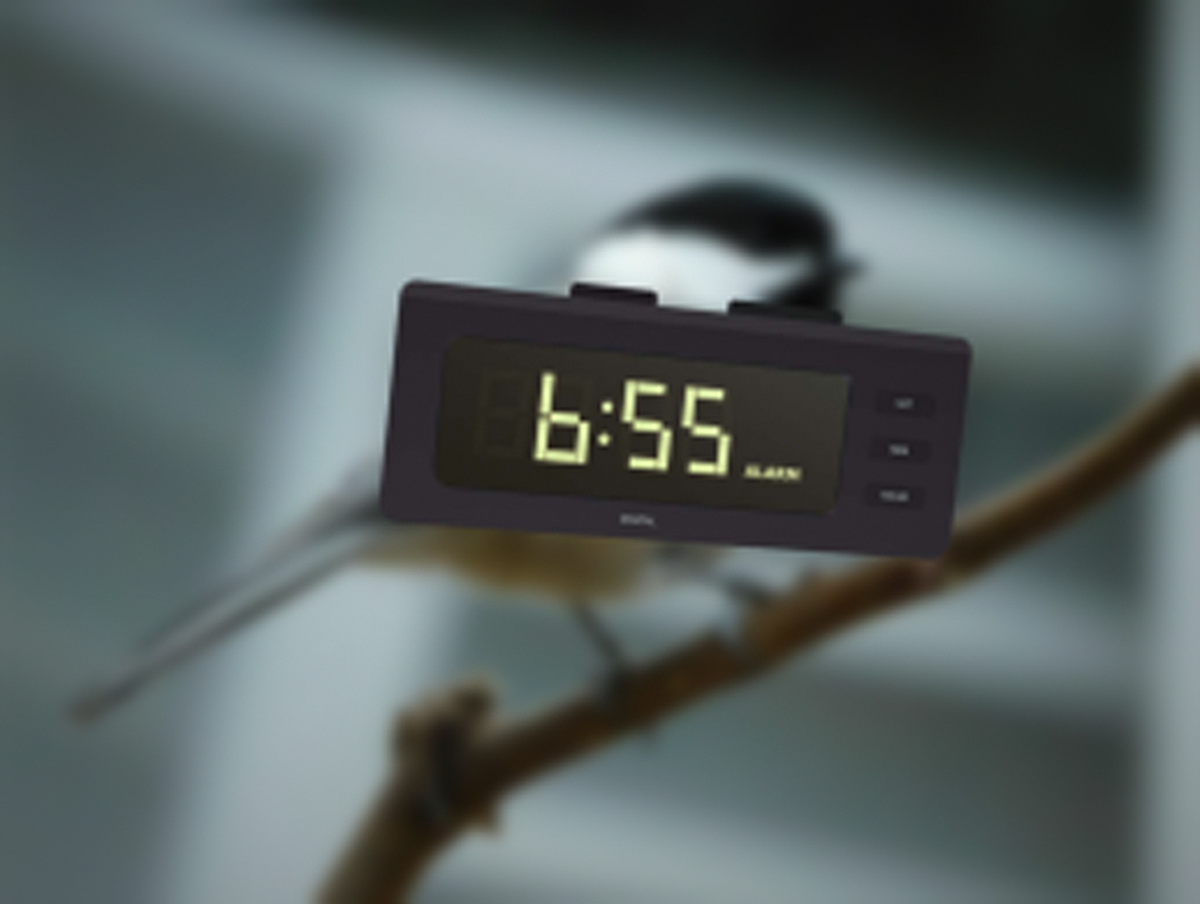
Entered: 6 h 55 min
